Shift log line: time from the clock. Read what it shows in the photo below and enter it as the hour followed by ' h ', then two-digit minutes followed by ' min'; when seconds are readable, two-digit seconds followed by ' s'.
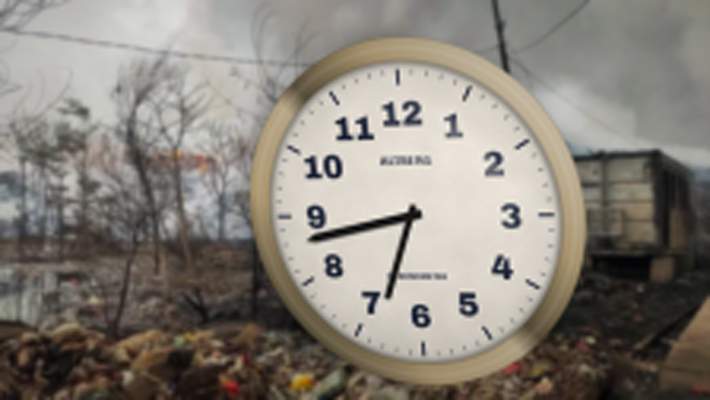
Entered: 6 h 43 min
